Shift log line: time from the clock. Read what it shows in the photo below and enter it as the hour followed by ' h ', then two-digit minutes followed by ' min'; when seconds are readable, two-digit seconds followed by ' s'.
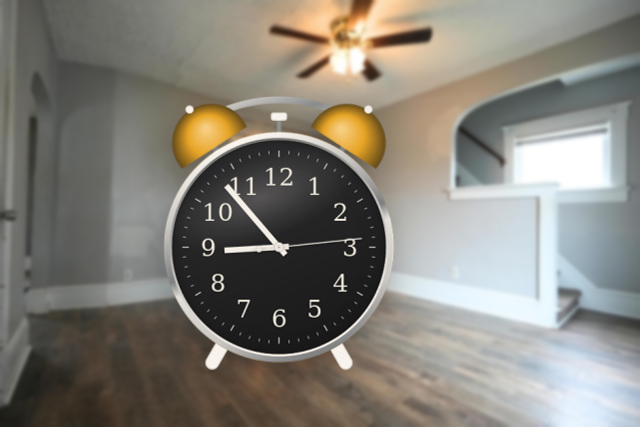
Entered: 8 h 53 min 14 s
